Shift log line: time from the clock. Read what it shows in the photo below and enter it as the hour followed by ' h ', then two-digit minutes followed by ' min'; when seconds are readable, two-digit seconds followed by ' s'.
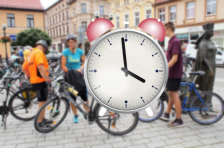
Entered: 3 h 59 min
